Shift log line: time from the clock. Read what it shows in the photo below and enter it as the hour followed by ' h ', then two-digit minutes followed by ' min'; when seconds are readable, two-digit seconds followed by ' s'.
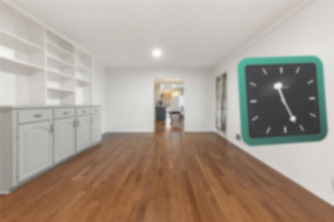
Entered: 11 h 26 min
